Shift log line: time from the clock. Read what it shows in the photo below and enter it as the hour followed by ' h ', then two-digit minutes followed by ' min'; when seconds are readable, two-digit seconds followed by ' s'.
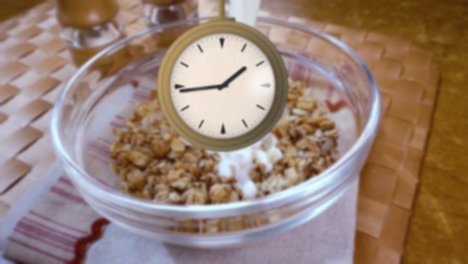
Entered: 1 h 44 min
